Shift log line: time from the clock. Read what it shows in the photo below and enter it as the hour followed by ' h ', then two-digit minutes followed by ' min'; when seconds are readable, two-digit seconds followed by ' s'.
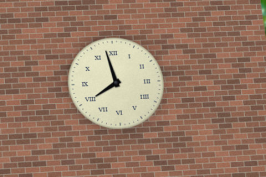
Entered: 7 h 58 min
